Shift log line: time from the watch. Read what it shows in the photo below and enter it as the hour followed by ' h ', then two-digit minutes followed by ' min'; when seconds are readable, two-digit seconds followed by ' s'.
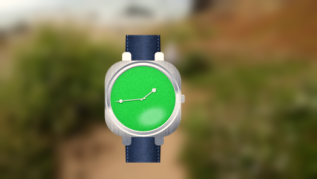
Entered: 1 h 44 min
